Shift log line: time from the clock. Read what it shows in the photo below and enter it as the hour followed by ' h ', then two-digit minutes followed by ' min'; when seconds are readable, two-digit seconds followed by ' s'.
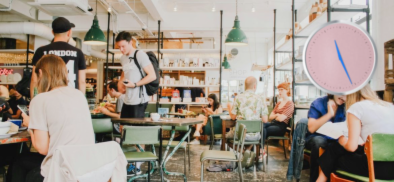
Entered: 11 h 26 min
